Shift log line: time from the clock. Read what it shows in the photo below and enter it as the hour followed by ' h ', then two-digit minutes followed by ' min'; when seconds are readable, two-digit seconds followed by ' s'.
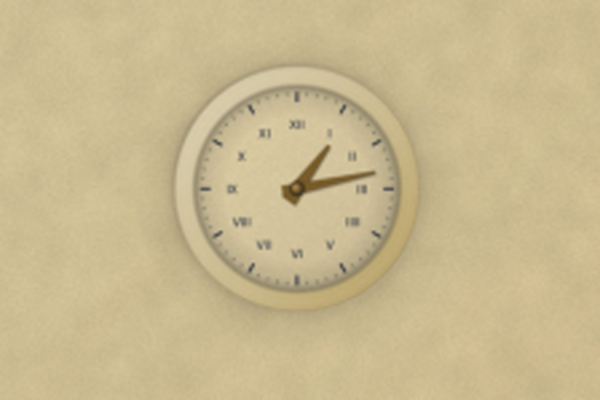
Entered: 1 h 13 min
